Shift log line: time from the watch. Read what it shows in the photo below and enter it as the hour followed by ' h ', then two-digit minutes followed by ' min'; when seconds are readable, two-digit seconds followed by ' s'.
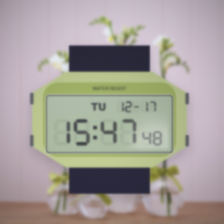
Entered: 15 h 47 min 48 s
